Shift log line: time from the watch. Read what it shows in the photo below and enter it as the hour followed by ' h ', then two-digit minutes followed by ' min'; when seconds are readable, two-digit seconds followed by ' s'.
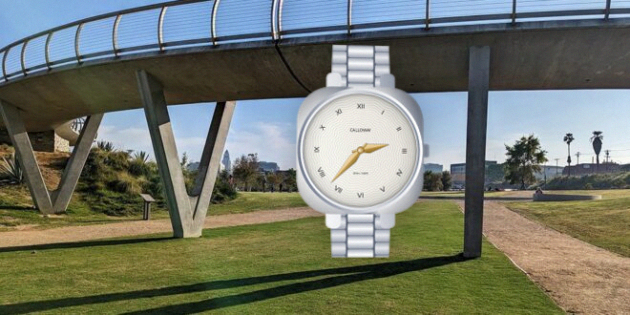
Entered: 2 h 37 min
